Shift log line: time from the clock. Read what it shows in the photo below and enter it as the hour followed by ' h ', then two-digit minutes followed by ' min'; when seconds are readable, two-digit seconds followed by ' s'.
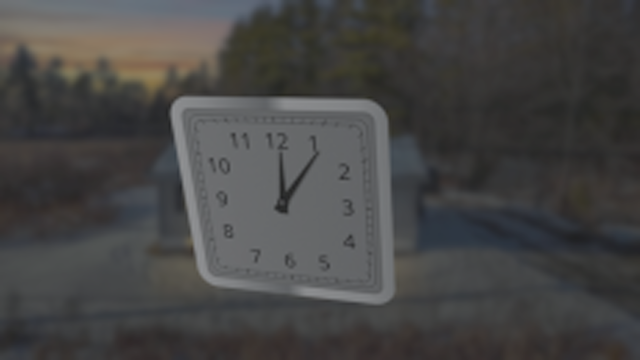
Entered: 12 h 06 min
